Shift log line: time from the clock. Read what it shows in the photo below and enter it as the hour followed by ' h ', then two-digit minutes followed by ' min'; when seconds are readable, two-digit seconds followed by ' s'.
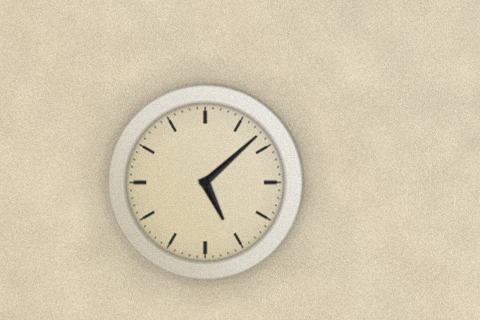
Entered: 5 h 08 min
